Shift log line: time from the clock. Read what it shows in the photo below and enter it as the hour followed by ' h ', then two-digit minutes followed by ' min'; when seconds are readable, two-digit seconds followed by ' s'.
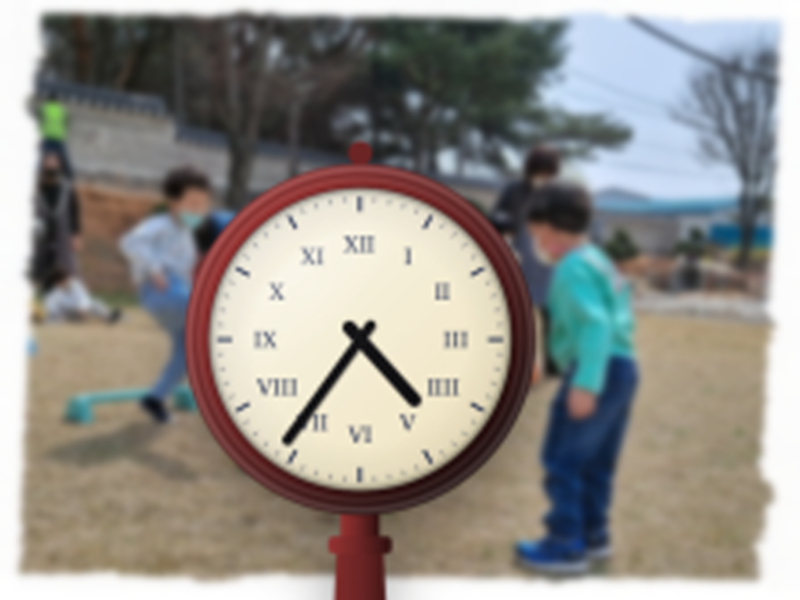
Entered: 4 h 36 min
